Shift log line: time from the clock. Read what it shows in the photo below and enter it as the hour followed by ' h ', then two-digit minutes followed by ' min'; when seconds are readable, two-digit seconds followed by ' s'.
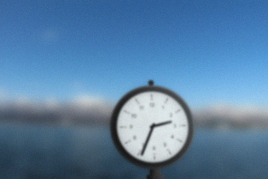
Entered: 2 h 34 min
